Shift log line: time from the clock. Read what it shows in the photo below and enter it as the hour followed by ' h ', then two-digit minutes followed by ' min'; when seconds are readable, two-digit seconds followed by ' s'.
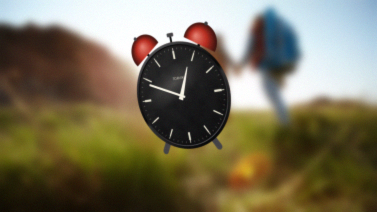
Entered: 12 h 49 min
